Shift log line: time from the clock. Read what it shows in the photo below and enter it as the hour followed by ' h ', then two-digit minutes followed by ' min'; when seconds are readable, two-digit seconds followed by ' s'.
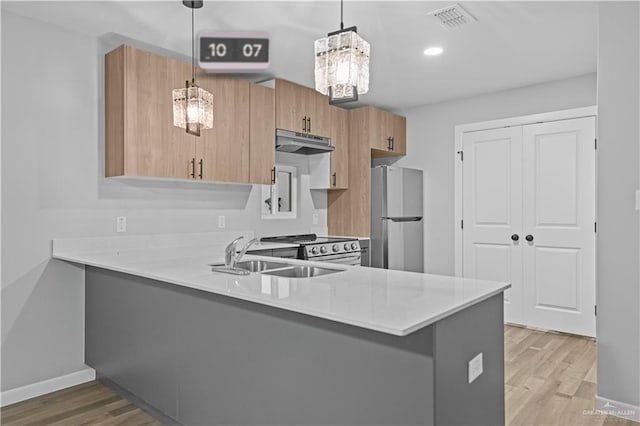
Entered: 10 h 07 min
